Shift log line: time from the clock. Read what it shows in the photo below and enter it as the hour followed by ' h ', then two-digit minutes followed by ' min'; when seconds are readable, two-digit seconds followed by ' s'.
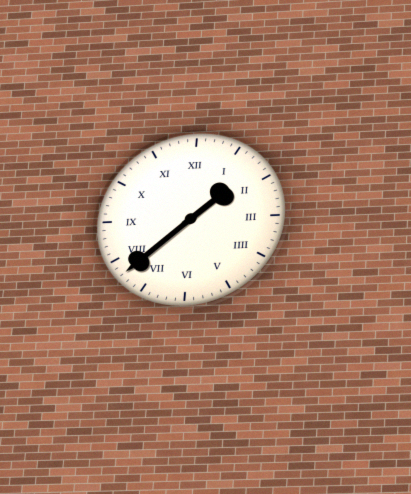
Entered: 1 h 38 min
